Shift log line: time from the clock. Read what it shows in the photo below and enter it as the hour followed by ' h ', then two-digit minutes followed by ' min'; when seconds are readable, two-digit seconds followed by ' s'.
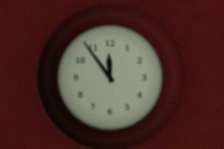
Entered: 11 h 54 min
